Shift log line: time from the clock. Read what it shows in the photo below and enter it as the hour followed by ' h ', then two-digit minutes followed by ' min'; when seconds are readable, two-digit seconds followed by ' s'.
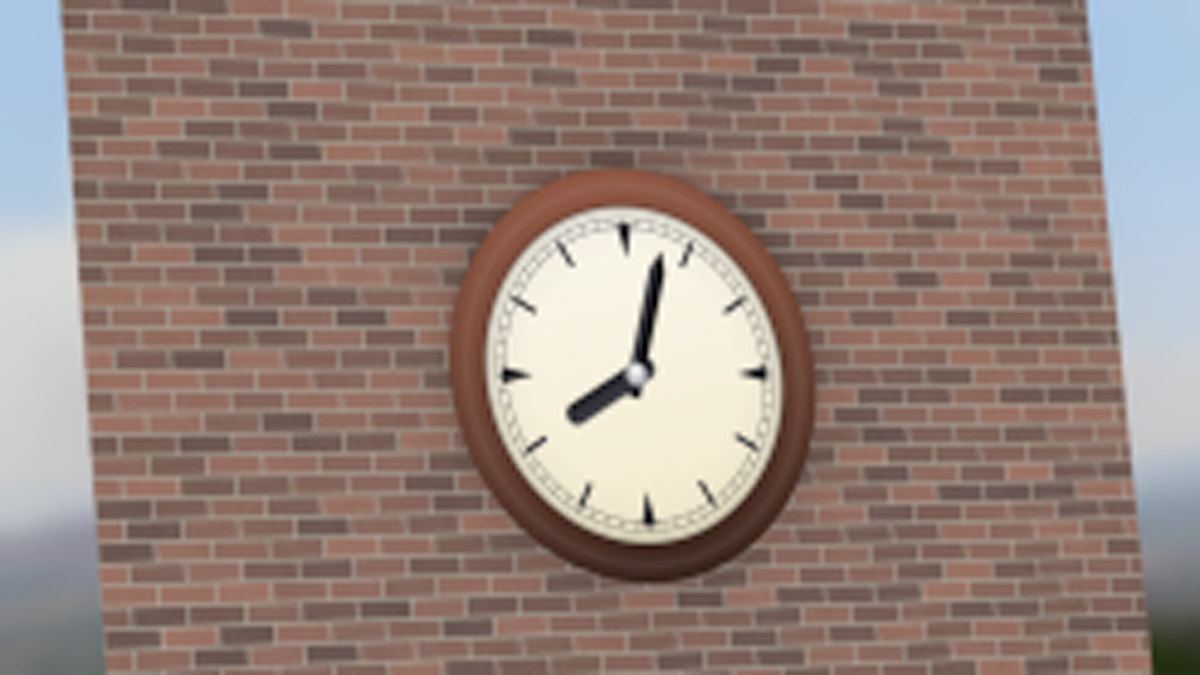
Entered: 8 h 03 min
